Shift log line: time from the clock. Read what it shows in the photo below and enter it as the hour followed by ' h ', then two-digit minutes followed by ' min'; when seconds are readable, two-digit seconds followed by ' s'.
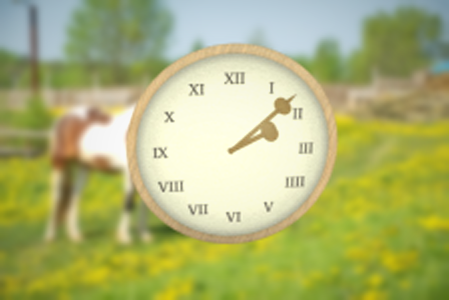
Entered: 2 h 08 min
